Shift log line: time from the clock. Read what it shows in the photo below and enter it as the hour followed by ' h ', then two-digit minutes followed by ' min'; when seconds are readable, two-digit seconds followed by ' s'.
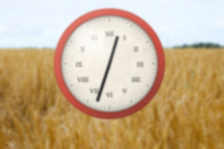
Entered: 12 h 33 min
